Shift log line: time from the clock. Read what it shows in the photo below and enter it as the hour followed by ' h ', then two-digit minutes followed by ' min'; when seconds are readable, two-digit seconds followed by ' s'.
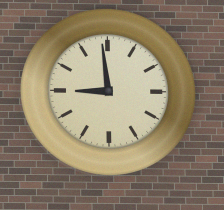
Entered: 8 h 59 min
